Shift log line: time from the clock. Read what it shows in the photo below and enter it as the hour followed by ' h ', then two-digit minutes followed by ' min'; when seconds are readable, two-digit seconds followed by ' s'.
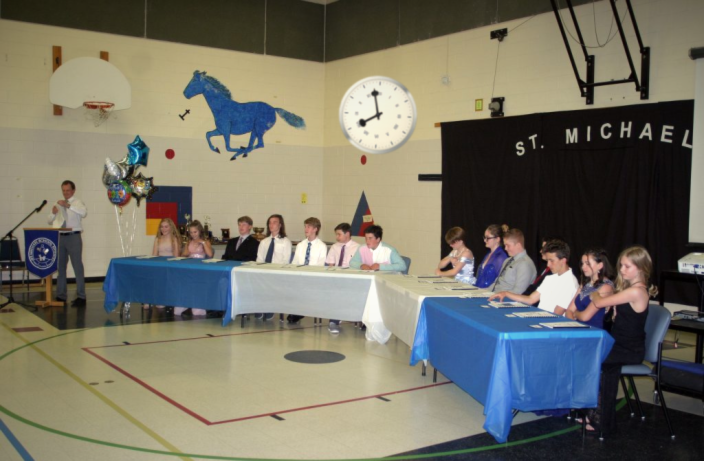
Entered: 7 h 58 min
